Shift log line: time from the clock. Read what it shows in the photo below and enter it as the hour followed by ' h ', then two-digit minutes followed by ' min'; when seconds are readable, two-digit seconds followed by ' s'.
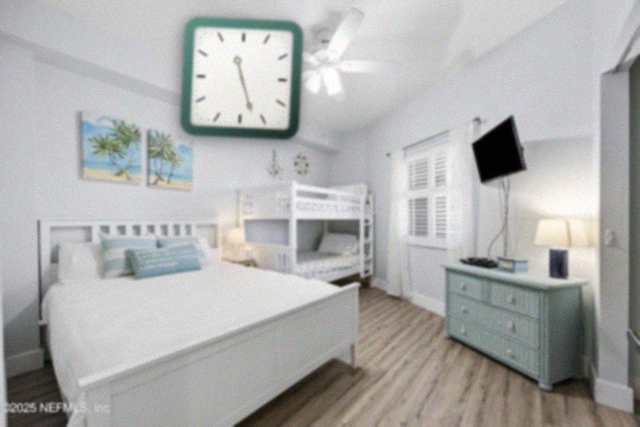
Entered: 11 h 27 min
